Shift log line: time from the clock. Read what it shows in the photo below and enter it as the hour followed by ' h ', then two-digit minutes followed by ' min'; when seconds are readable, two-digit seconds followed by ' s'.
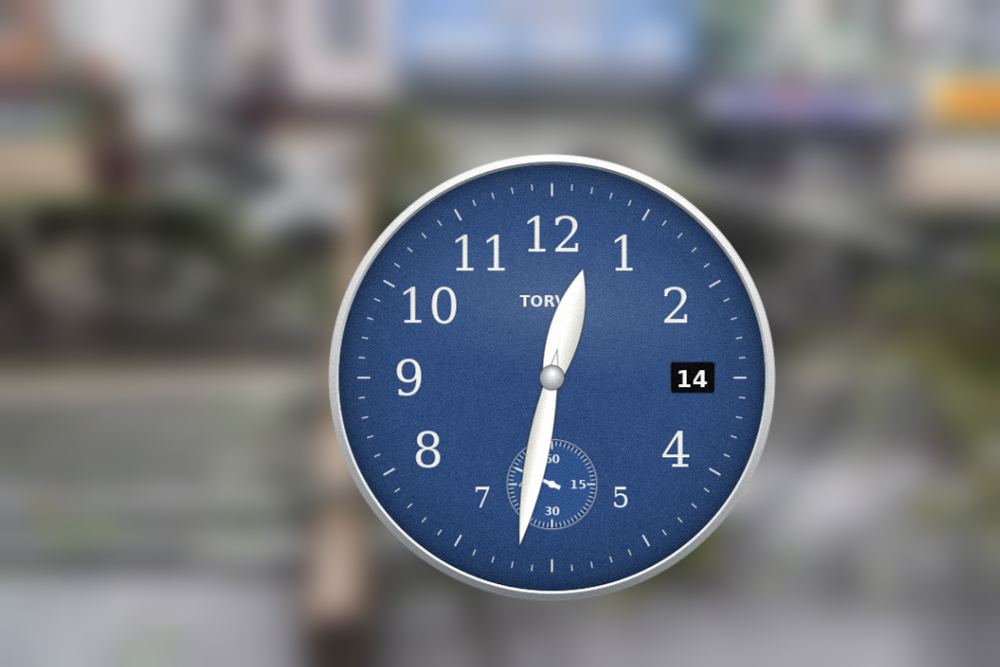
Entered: 12 h 31 min 49 s
